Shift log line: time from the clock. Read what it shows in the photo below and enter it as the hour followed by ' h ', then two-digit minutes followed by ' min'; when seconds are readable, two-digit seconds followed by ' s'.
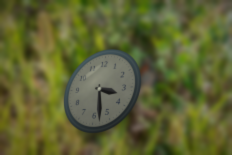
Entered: 3 h 28 min
